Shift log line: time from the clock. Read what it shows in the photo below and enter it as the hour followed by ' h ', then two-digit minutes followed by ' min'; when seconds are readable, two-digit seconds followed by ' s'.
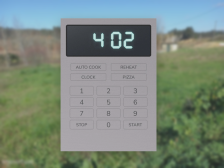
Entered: 4 h 02 min
